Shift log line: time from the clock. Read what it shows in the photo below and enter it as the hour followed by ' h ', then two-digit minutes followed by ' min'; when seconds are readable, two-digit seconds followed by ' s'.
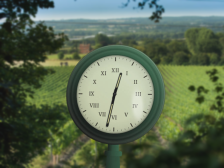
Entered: 12 h 32 min
